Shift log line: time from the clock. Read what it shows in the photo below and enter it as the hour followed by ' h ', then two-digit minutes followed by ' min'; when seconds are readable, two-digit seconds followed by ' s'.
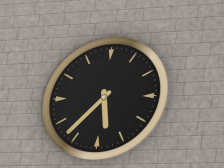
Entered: 5 h 37 min
